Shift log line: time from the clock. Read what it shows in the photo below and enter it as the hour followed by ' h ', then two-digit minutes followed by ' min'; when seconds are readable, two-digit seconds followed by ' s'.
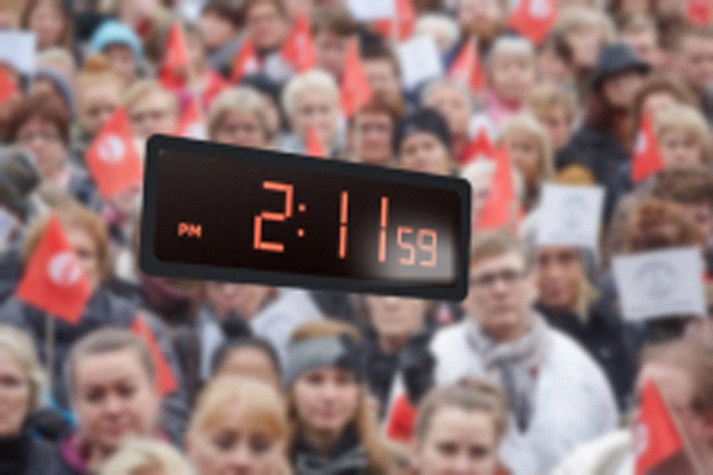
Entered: 2 h 11 min 59 s
